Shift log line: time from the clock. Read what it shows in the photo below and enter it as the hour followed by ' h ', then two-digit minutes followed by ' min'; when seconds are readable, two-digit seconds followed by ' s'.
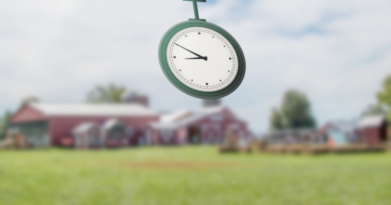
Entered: 8 h 50 min
